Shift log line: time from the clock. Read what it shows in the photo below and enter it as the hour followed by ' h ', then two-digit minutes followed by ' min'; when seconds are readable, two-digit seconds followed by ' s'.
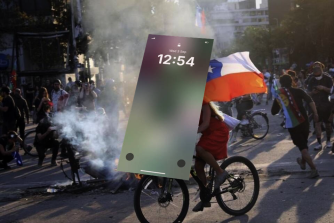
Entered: 12 h 54 min
